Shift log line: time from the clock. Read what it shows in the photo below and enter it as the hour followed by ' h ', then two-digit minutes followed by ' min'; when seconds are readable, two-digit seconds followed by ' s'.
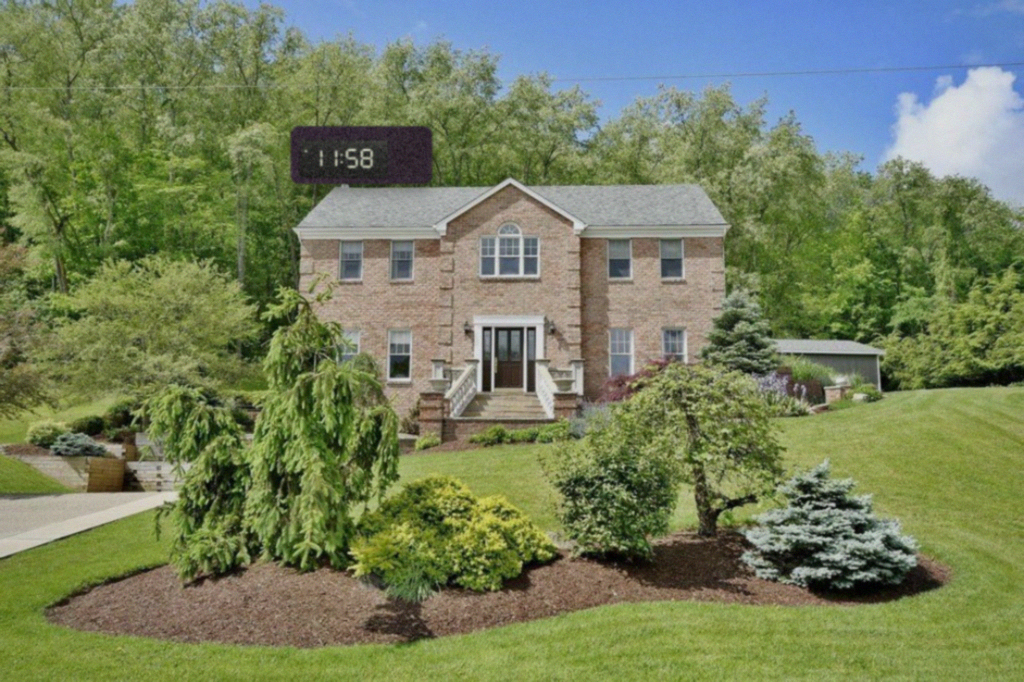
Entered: 11 h 58 min
